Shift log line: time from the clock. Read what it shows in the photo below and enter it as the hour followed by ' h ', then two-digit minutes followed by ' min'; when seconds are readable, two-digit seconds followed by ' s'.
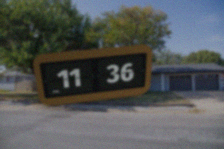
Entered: 11 h 36 min
